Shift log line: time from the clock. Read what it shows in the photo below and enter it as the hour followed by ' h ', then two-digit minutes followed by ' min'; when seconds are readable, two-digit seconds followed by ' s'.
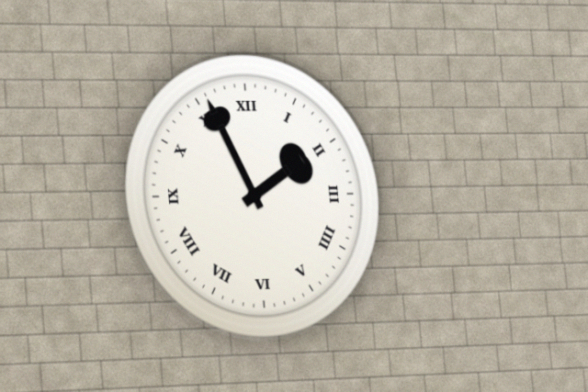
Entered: 1 h 56 min
